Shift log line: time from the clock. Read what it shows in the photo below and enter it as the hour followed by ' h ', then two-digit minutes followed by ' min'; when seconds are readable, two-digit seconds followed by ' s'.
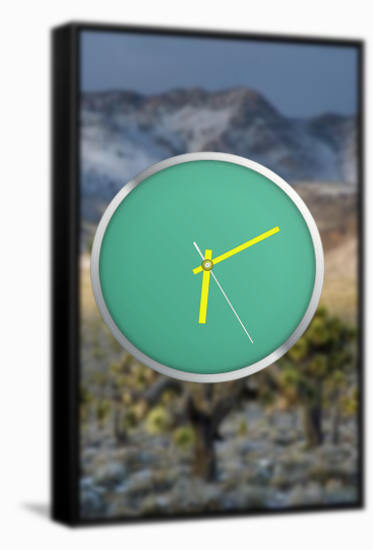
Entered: 6 h 10 min 25 s
